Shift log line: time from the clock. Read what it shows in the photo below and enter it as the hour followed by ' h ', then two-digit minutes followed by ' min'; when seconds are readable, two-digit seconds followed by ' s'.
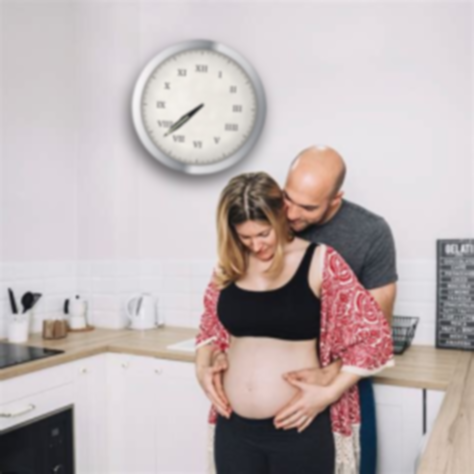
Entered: 7 h 38 min
